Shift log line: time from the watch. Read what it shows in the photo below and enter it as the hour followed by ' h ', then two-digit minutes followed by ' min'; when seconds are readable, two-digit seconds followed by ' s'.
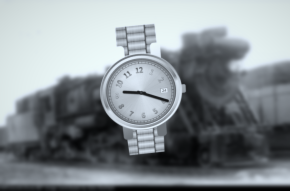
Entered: 9 h 19 min
